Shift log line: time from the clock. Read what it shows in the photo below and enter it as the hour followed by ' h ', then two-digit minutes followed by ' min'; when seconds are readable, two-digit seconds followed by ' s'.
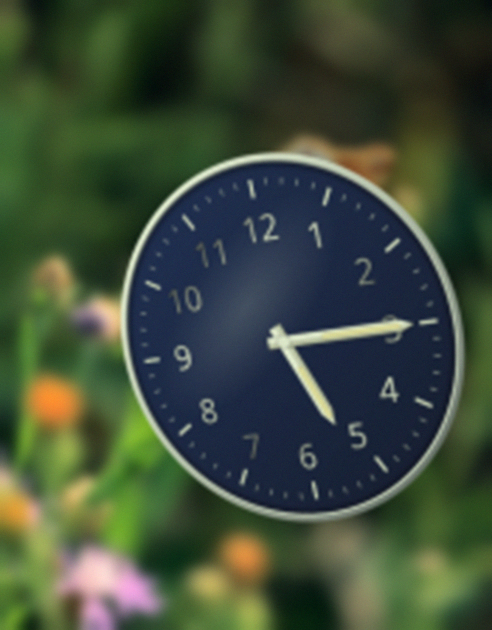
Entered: 5 h 15 min
